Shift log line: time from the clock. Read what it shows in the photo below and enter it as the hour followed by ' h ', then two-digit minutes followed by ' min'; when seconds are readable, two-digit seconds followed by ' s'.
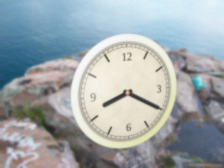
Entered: 8 h 20 min
